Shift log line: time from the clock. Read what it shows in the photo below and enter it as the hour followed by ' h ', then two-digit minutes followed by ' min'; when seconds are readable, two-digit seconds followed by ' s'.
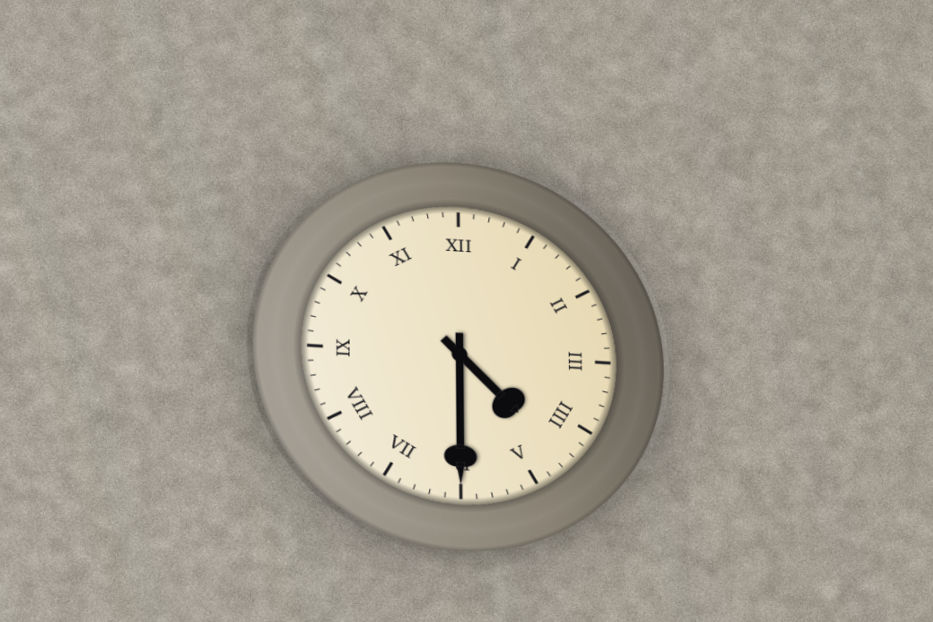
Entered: 4 h 30 min
